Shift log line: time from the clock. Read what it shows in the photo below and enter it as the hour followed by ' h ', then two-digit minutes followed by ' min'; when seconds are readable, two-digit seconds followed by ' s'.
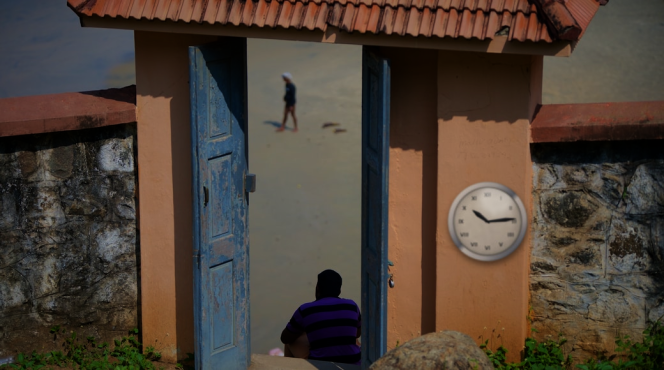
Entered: 10 h 14 min
